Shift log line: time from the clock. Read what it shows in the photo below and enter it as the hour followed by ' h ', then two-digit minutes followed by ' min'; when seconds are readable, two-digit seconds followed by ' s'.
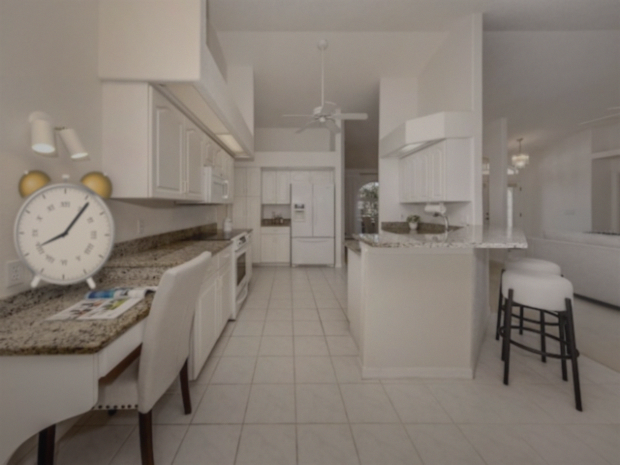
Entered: 8 h 06 min
